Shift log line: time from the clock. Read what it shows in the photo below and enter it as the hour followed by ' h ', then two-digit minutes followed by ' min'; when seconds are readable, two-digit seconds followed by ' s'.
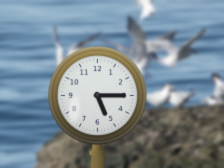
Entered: 5 h 15 min
